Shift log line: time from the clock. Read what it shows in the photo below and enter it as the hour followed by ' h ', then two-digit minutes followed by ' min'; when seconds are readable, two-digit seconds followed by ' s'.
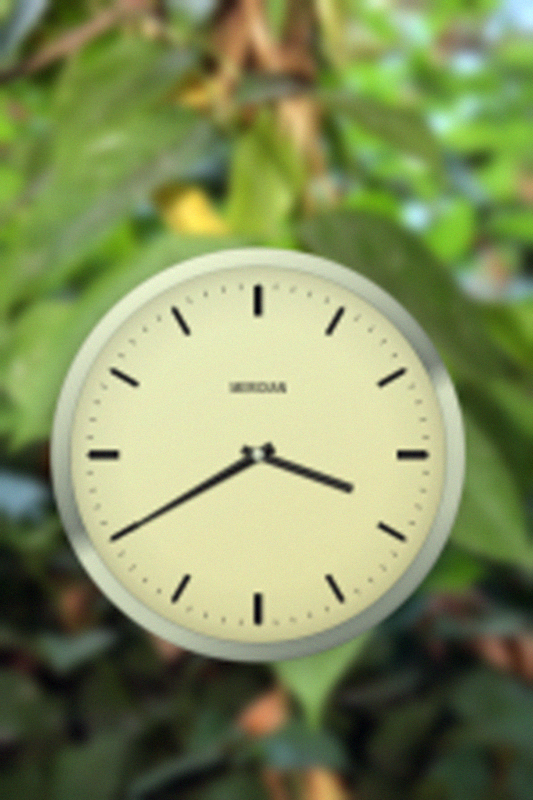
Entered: 3 h 40 min
